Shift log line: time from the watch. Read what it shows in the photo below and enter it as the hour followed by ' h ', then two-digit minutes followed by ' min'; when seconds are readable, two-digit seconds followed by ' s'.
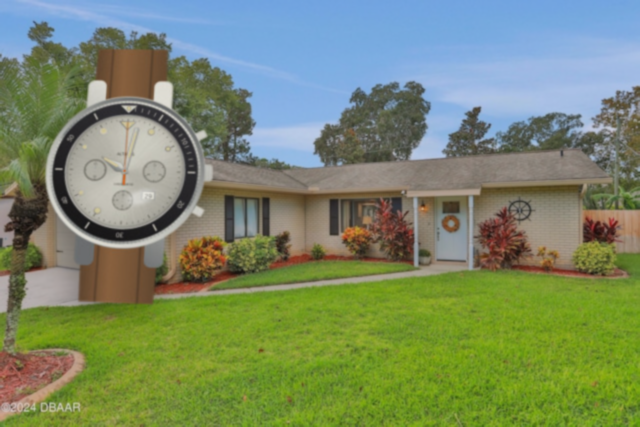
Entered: 10 h 02 min
